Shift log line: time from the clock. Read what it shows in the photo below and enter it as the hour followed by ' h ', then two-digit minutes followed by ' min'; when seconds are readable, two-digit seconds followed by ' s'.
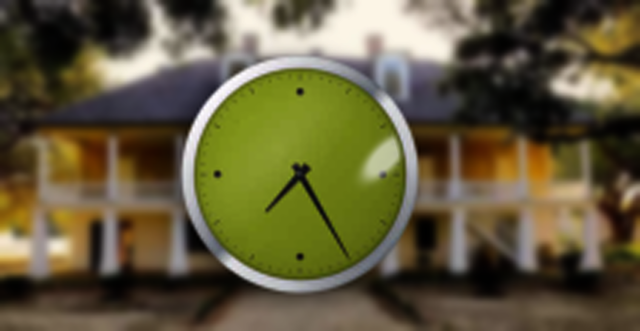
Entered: 7 h 25 min
